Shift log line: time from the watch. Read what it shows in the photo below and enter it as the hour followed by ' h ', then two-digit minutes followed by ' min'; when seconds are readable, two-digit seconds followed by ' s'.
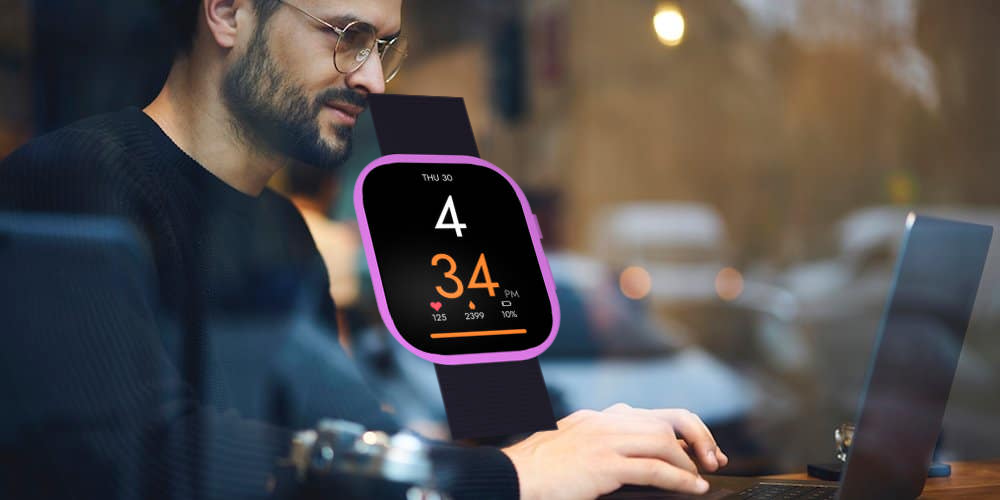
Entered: 4 h 34 min
